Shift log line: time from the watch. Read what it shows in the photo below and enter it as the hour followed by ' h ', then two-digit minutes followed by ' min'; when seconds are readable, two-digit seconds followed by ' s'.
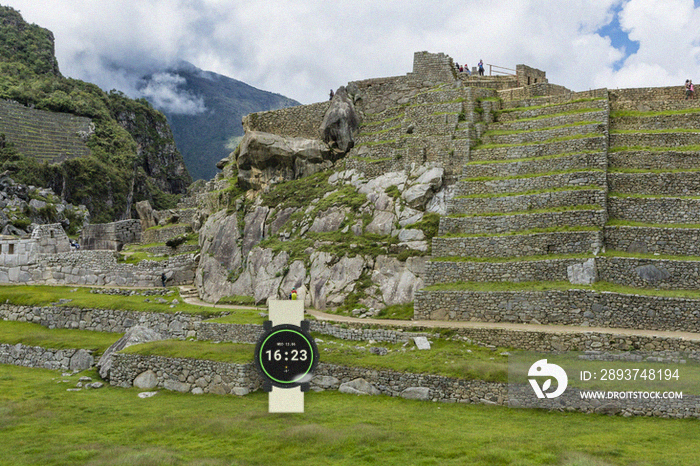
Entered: 16 h 23 min
